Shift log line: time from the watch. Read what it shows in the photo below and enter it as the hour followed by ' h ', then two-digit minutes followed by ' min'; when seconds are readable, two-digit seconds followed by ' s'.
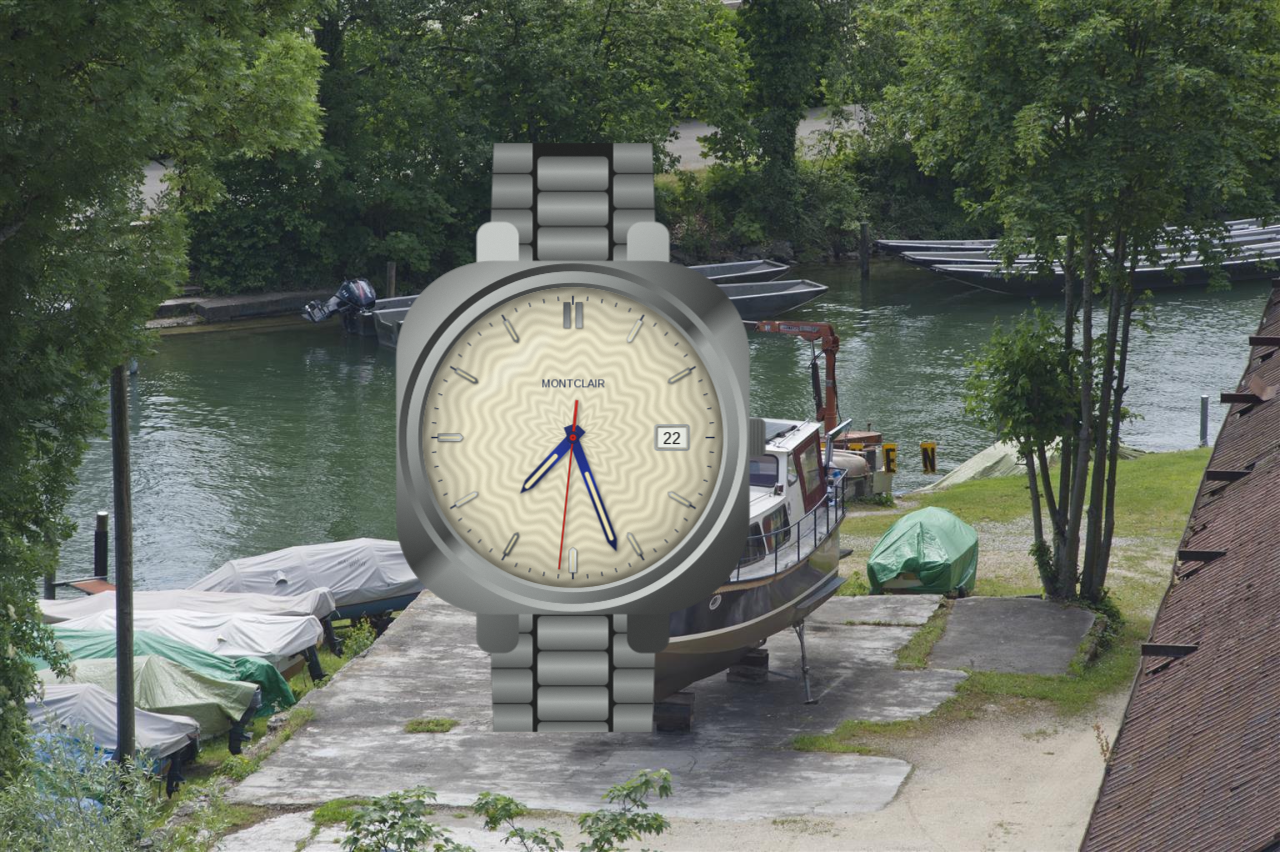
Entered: 7 h 26 min 31 s
